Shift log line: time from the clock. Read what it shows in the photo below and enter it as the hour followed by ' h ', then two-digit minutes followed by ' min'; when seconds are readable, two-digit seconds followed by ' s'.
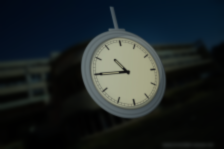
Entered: 10 h 45 min
